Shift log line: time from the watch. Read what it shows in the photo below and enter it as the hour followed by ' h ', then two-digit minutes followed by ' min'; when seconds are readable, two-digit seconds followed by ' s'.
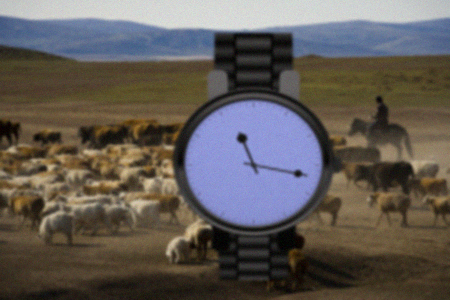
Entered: 11 h 17 min
